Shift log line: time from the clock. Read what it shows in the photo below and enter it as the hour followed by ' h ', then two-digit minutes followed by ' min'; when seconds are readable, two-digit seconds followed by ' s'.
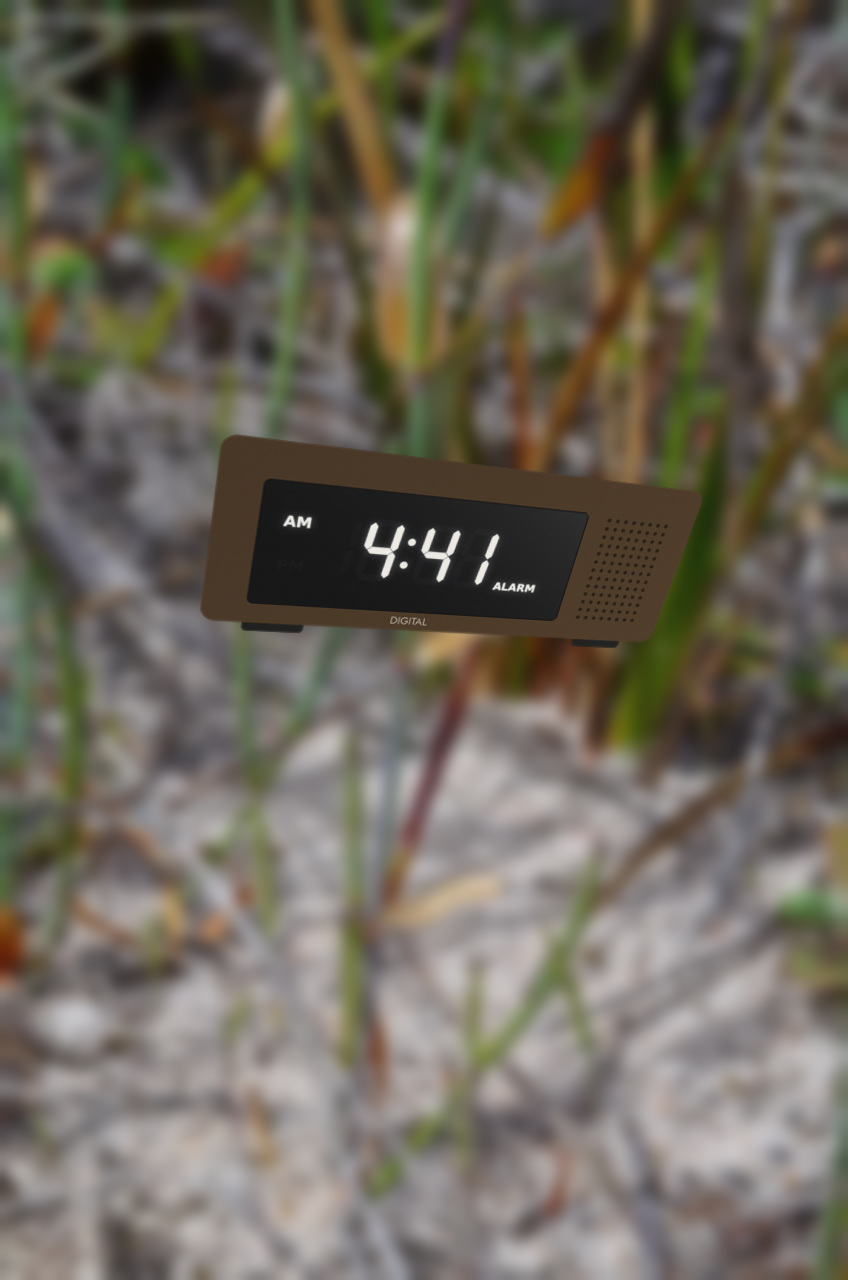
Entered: 4 h 41 min
